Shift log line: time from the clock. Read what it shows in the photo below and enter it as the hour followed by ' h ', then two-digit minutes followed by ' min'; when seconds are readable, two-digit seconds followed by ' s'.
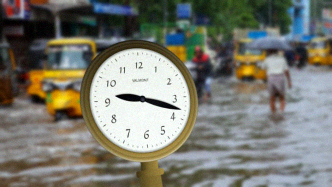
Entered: 9 h 18 min
